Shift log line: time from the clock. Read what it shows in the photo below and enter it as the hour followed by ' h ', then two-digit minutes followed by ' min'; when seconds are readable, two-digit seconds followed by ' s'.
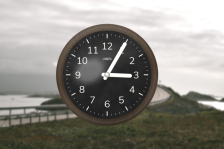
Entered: 3 h 05 min
